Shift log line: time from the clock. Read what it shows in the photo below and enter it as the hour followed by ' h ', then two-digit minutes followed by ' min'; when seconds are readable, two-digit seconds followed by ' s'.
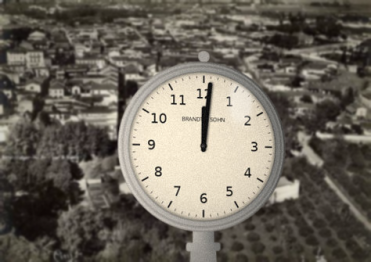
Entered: 12 h 01 min
